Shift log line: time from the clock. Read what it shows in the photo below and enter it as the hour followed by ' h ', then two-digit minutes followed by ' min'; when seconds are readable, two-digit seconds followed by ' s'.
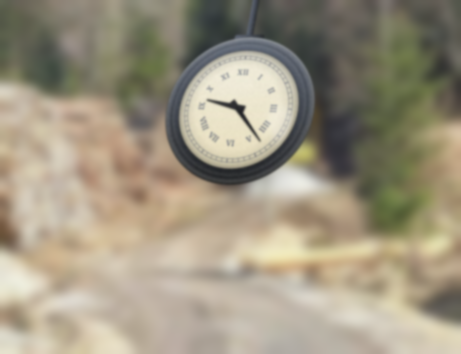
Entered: 9 h 23 min
